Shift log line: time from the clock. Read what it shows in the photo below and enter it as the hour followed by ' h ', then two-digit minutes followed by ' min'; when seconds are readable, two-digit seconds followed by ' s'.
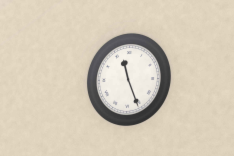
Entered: 11 h 26 min
